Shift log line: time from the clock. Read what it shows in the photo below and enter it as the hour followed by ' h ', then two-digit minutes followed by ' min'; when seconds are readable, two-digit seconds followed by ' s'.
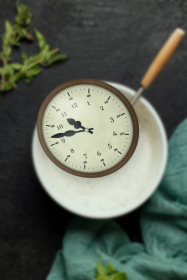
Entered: 10 h 47 min
